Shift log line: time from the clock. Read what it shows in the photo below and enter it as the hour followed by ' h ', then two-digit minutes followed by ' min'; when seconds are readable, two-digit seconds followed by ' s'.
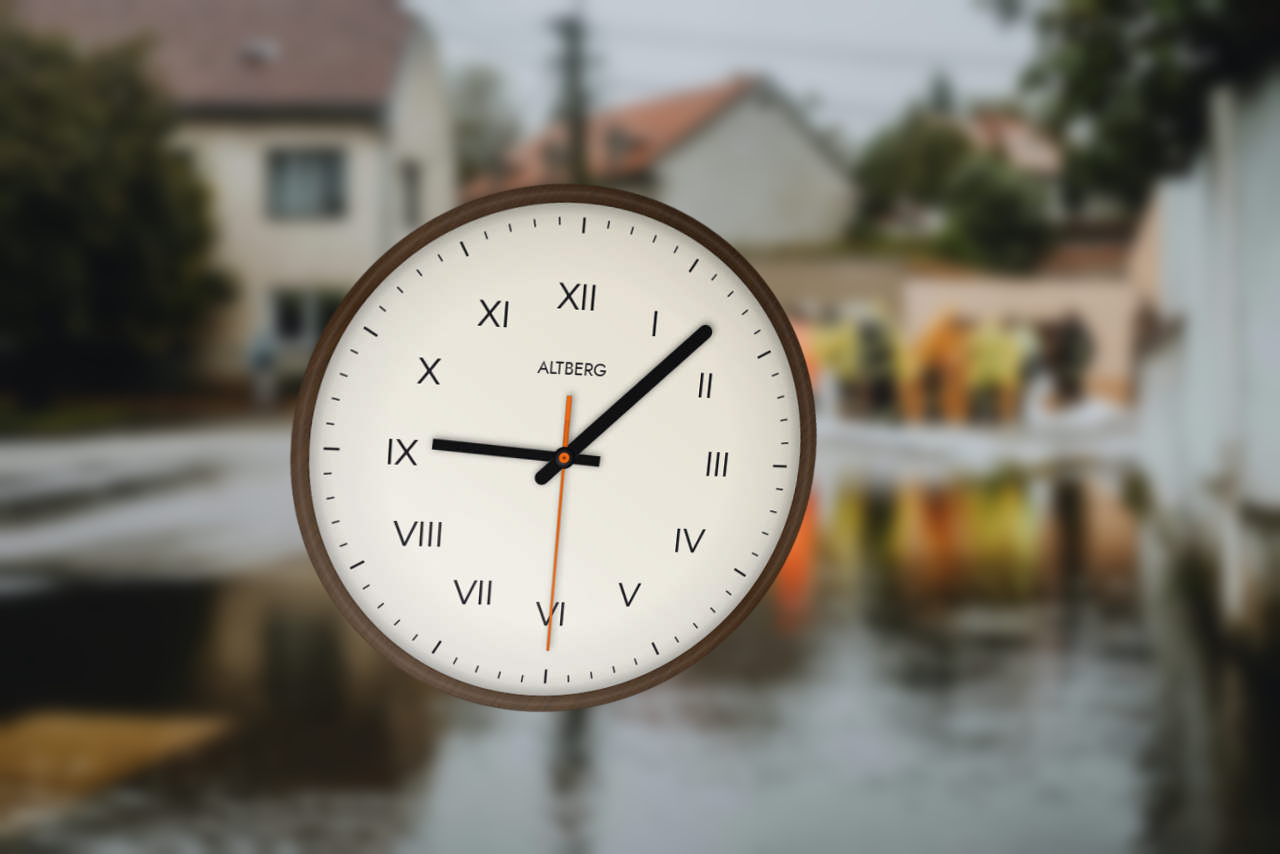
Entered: 9 h 07 min 30 s
